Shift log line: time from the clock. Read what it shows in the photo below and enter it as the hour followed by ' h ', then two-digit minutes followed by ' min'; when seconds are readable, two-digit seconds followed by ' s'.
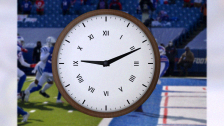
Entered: 9 h 11 min
